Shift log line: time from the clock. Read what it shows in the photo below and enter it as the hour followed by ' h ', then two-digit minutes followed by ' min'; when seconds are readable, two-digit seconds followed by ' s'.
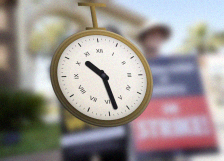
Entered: 10 h 28 min
